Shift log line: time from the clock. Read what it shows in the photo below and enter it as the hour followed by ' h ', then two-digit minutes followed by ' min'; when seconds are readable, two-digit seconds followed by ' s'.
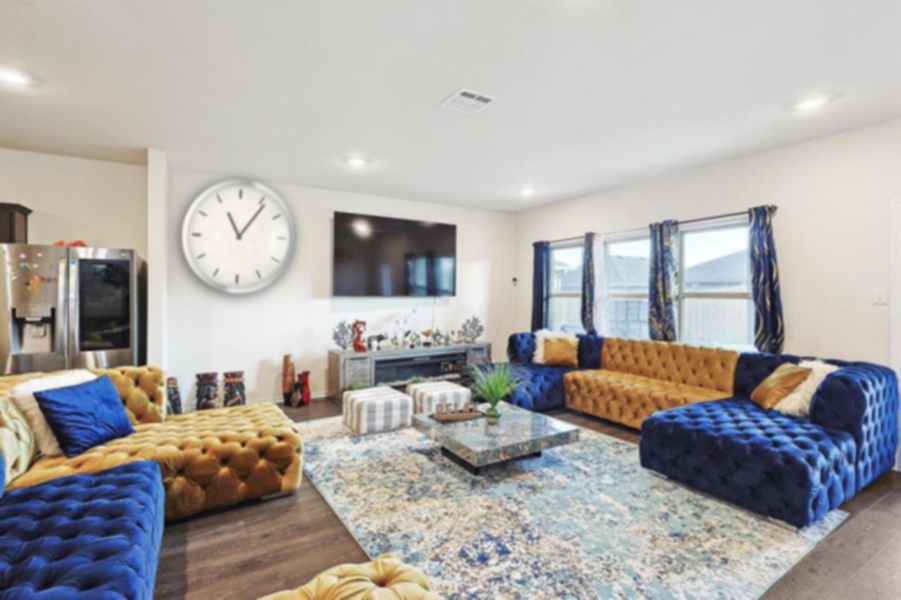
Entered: 11 h 06 min
